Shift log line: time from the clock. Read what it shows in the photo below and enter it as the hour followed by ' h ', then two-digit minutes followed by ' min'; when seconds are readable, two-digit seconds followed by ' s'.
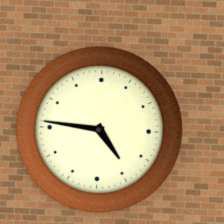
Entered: 4 h 46 min
